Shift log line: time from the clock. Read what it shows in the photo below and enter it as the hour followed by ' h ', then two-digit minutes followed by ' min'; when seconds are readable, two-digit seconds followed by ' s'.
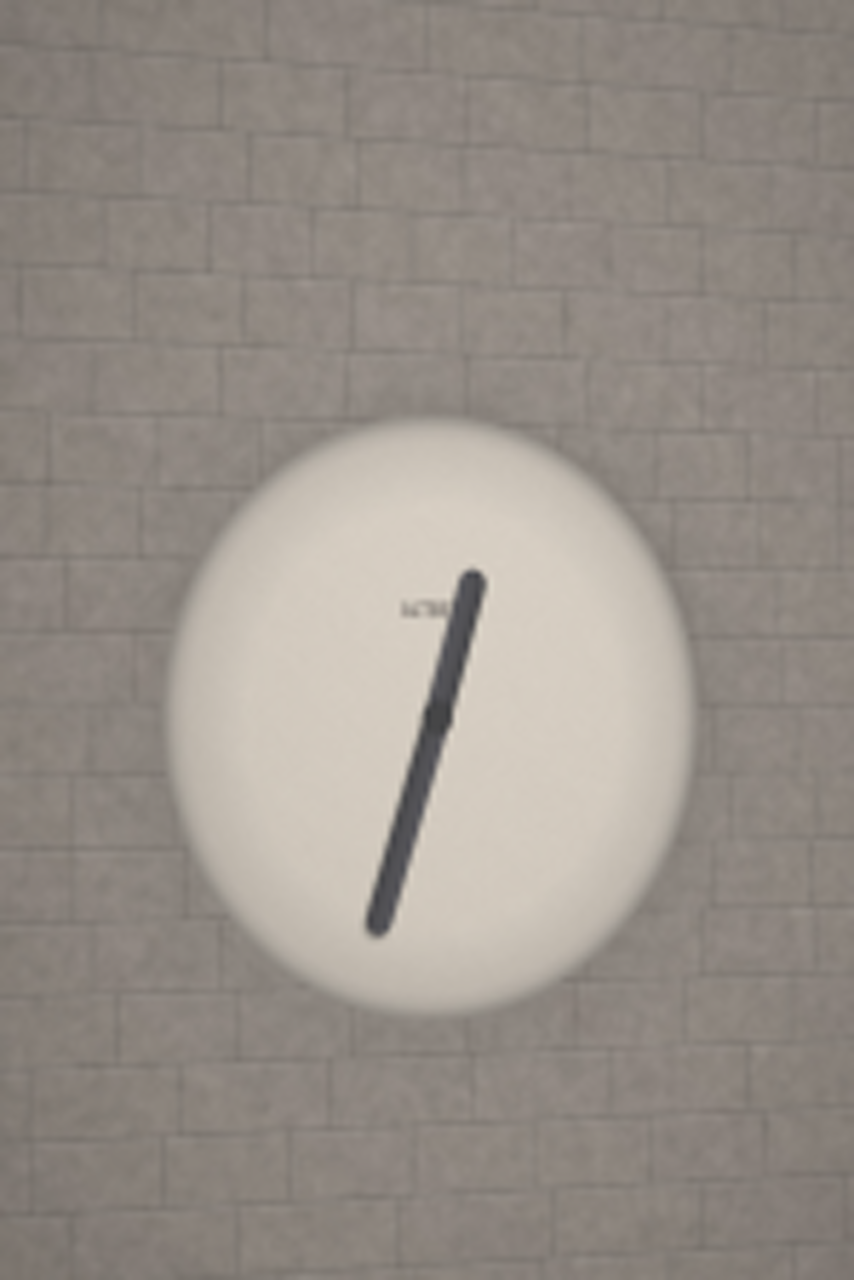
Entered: 12 h 33 min
